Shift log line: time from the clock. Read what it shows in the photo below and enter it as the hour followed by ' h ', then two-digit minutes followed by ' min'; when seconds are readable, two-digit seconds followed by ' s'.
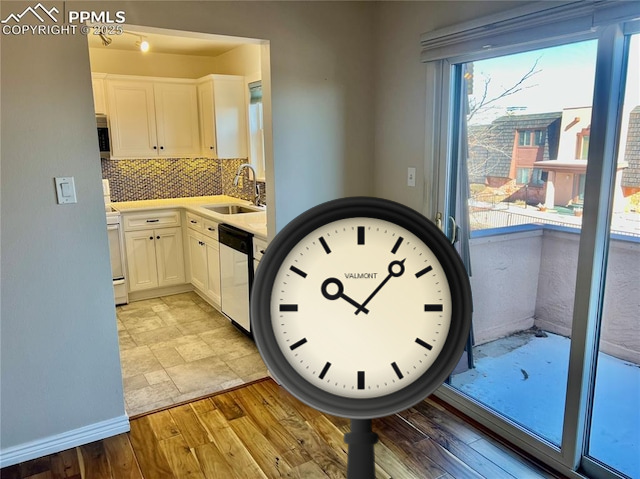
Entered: 10 h 07 min
